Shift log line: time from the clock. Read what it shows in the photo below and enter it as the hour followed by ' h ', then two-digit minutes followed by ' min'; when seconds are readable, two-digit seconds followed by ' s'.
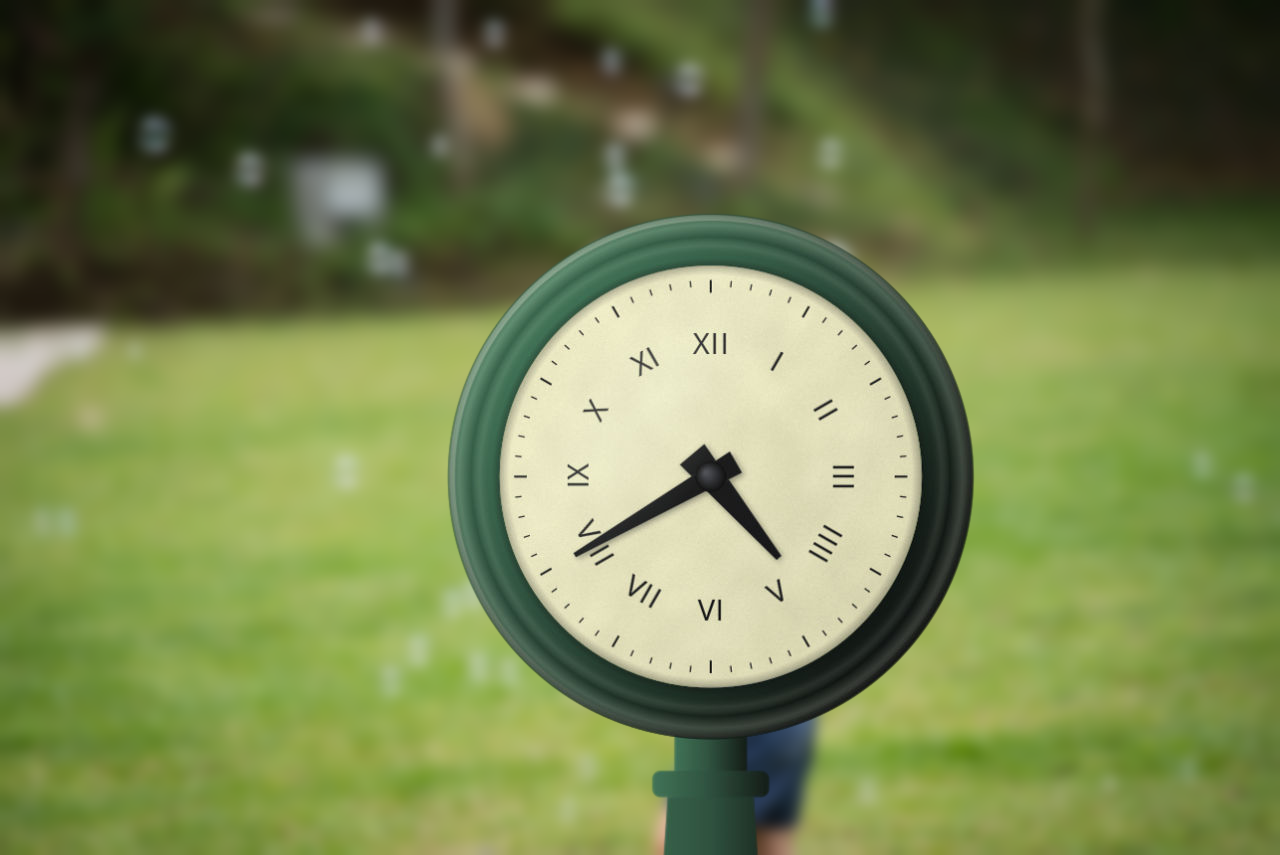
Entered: 4 h 40 min
